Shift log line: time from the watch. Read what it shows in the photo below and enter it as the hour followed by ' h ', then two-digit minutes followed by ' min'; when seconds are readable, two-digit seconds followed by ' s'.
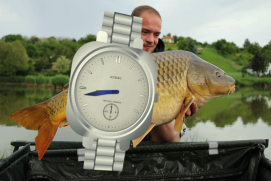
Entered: 8 h 43 min
